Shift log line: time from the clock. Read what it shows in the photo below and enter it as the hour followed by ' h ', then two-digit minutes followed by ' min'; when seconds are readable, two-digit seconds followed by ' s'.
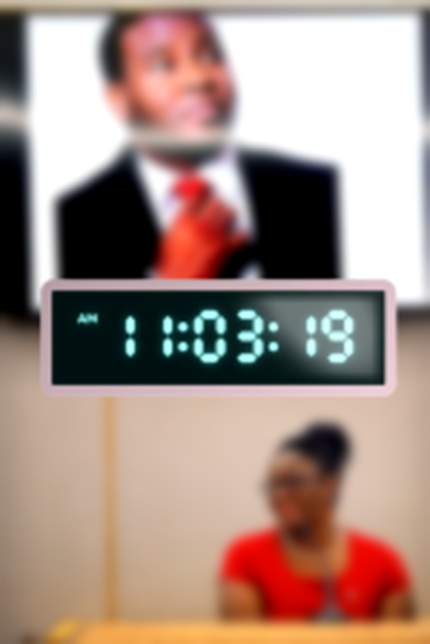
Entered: 11 h 03 min 19 s
